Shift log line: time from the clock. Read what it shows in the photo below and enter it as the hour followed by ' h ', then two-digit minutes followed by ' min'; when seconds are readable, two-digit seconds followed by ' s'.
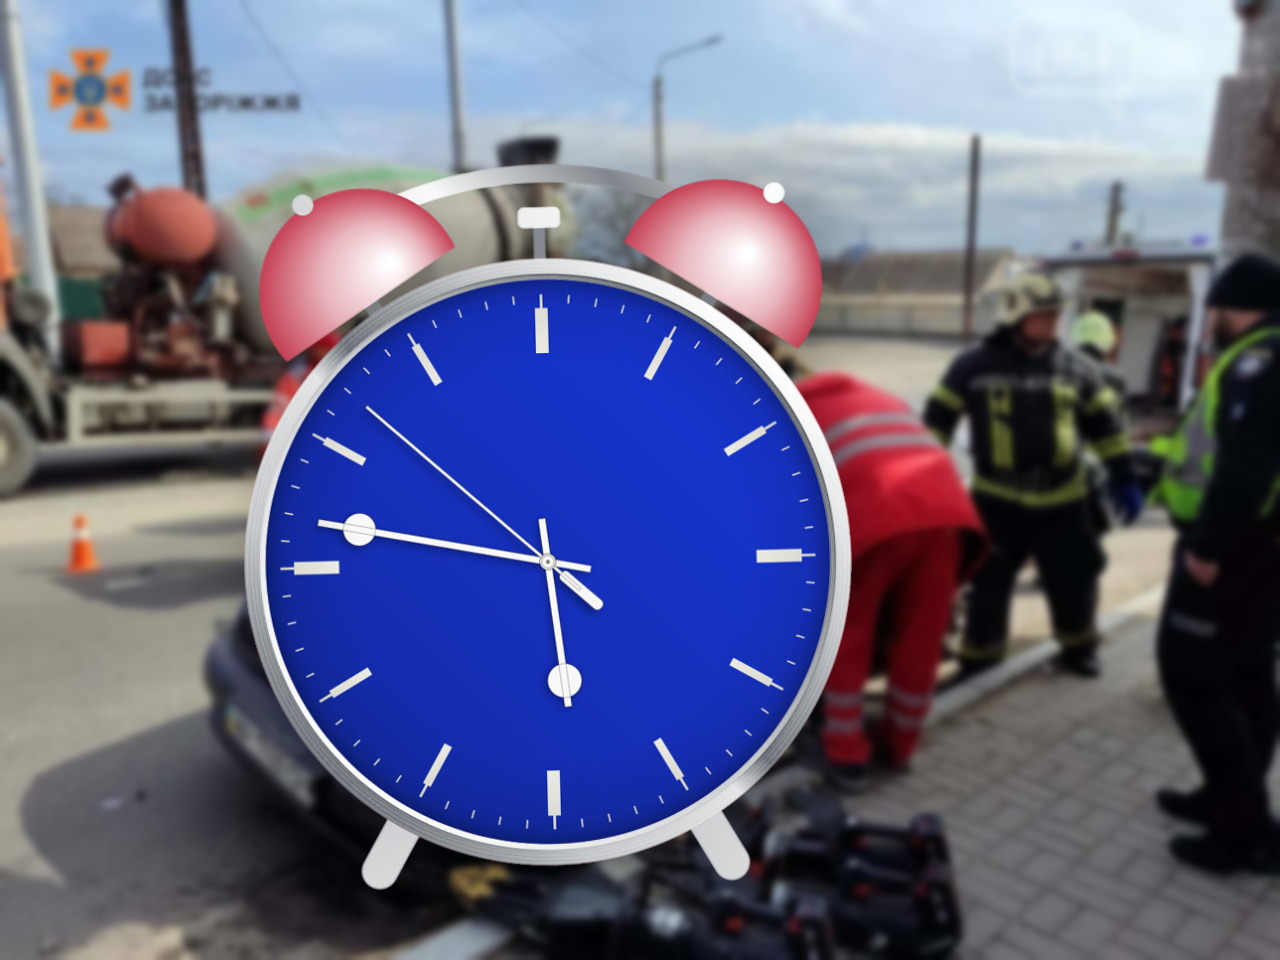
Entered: 5 h 46 min 52 s
